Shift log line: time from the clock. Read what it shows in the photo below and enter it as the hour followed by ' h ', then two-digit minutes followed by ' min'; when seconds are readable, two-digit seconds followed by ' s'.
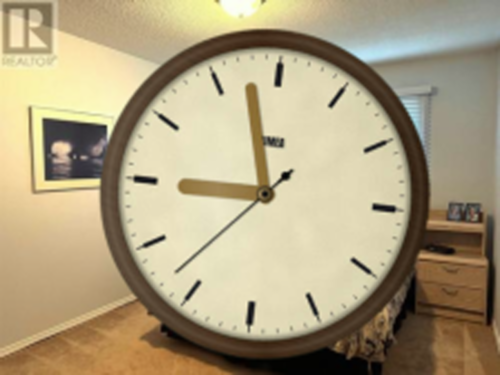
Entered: 8 h 57 min 37 s
